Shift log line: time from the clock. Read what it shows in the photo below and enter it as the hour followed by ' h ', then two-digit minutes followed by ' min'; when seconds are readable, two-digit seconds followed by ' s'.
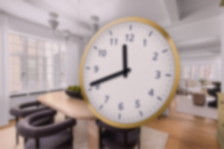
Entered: 11 h 41 min
